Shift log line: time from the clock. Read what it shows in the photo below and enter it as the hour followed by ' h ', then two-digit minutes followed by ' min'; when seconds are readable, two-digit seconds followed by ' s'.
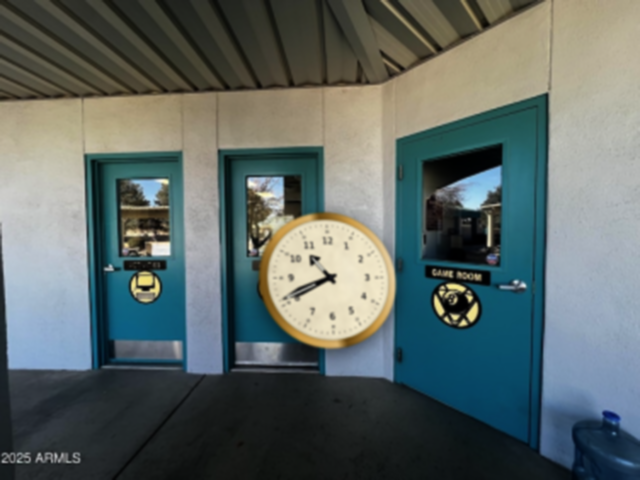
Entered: 10 h 41 min
